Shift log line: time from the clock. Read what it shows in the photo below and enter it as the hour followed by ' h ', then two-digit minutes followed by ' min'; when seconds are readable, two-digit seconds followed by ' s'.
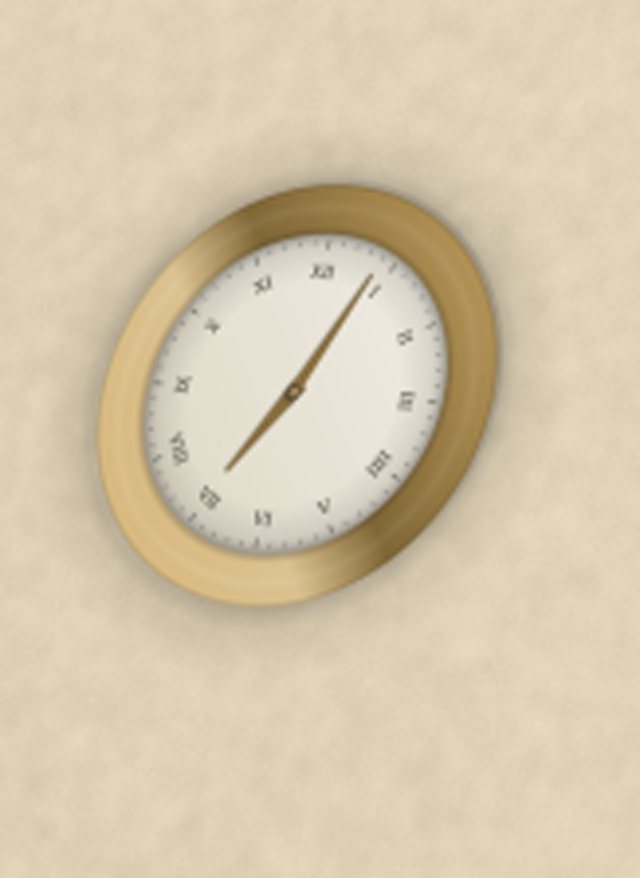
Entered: 7 h 04 min
